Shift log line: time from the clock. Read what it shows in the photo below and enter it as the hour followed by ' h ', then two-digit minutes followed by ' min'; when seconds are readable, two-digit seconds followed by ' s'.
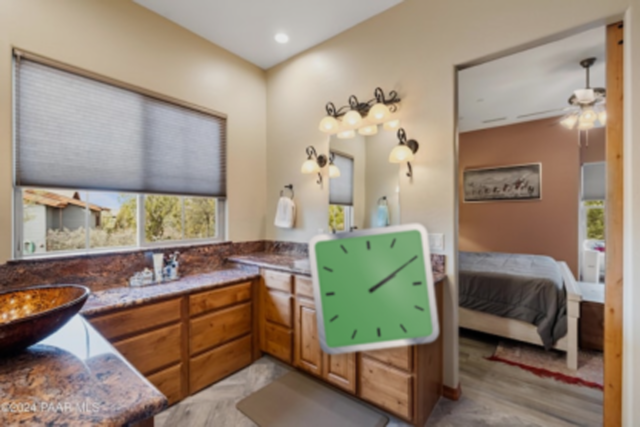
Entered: 2 h 10 min
